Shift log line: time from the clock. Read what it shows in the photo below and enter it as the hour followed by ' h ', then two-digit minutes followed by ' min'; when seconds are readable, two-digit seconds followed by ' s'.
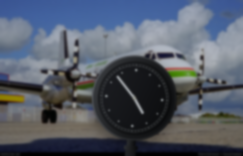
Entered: 4 h 53 min
